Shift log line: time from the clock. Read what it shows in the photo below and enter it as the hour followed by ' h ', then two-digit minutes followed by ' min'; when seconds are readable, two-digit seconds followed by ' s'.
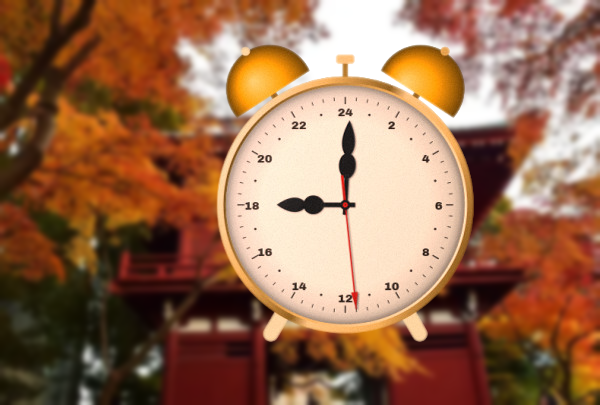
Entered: 18 h 00 min 29 s
